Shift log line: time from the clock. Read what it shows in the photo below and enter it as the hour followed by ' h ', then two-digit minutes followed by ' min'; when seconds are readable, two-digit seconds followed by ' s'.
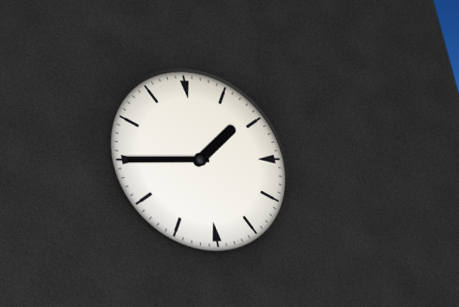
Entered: 1 h 45 min
